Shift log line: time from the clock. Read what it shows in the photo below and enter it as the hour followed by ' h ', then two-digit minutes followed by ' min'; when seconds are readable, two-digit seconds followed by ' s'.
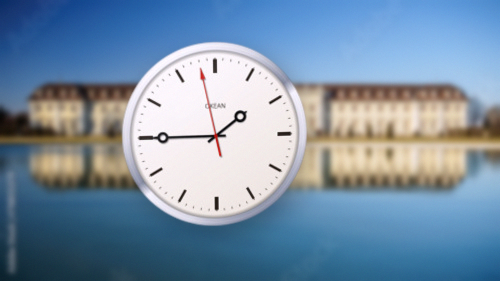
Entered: 1 h 44 min 58 s
